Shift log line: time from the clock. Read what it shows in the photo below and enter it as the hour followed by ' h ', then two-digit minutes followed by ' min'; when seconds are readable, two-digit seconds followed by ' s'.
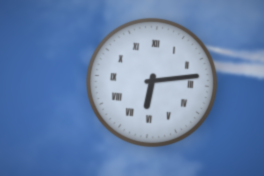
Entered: 6 h 13 min
